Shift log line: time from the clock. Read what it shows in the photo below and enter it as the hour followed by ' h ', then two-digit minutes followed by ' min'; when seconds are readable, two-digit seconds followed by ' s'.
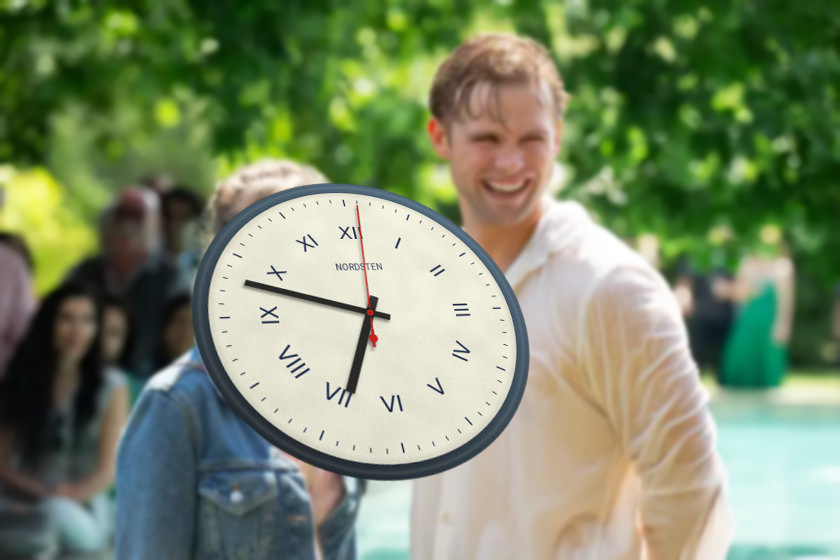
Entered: 6 h 48 min 01 s
